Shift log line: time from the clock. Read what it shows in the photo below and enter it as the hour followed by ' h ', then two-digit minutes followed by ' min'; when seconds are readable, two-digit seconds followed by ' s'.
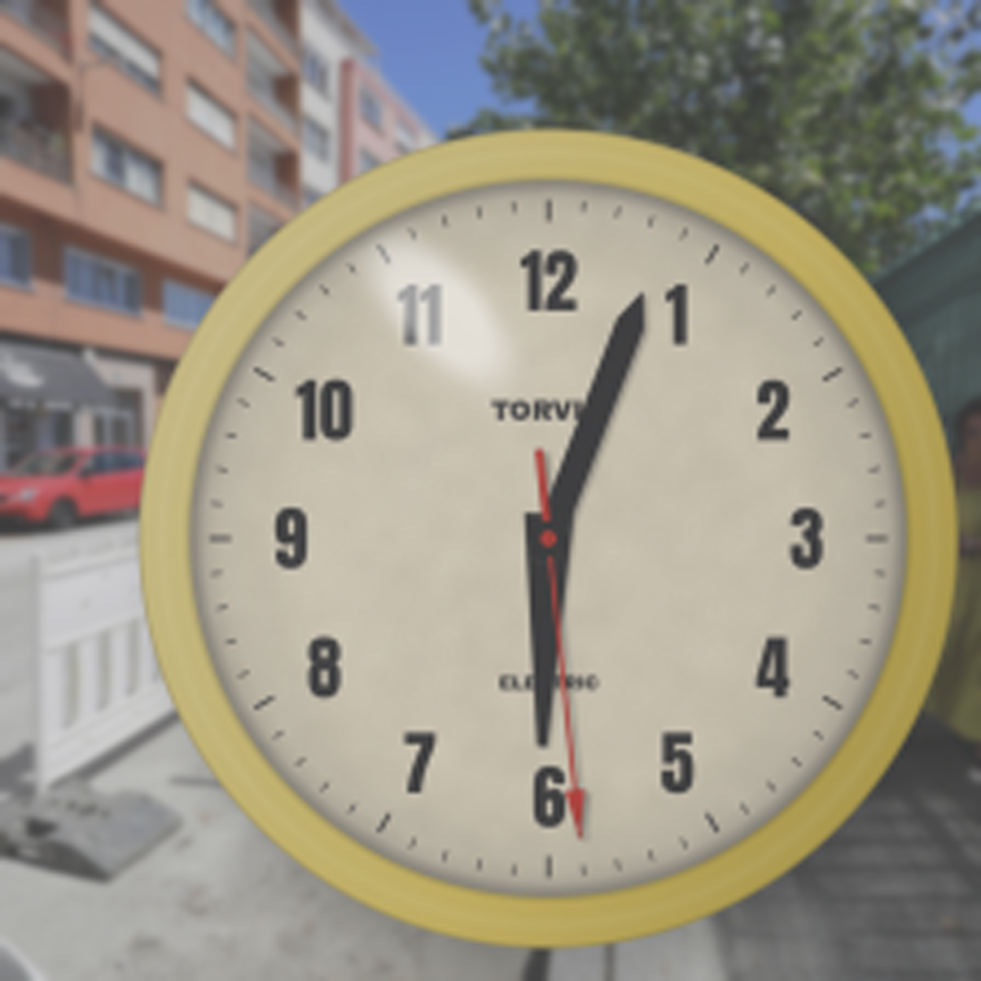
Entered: 6 h 03 min 29 s
